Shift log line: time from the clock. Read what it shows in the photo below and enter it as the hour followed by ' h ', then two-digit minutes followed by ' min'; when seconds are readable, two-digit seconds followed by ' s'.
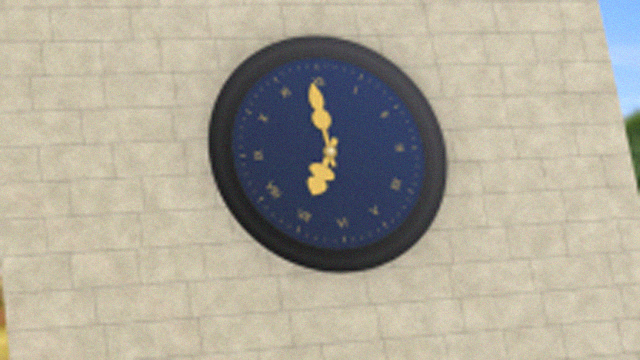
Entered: 6 h 59 min
